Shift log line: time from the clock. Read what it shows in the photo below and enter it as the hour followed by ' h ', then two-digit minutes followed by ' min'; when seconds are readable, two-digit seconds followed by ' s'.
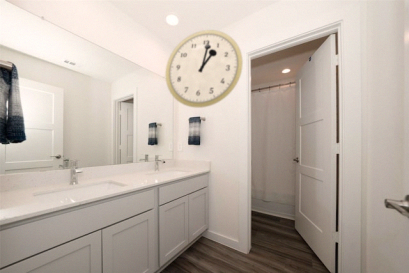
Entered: 1 h 01 min
